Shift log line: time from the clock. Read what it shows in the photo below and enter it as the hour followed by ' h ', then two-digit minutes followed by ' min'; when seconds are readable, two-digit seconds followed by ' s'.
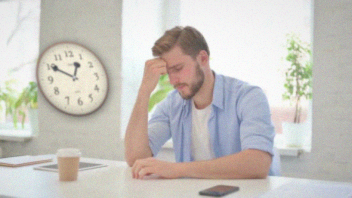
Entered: 12 h 50 min
